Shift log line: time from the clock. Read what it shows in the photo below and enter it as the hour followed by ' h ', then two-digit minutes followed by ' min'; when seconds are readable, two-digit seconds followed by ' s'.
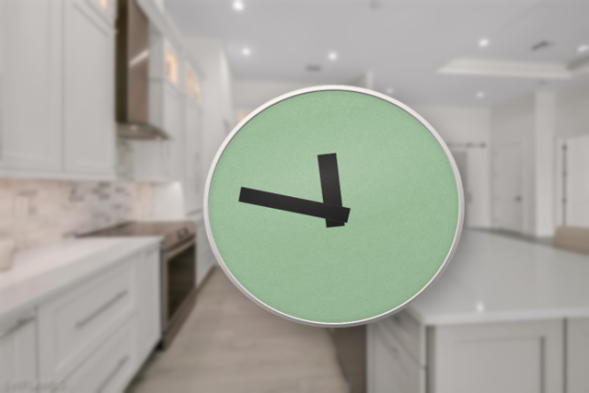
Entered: 11 h 47 min
